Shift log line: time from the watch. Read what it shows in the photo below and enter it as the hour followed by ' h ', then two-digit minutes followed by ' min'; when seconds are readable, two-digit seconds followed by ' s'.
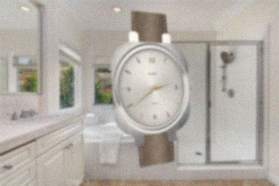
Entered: 2 h 39 min
